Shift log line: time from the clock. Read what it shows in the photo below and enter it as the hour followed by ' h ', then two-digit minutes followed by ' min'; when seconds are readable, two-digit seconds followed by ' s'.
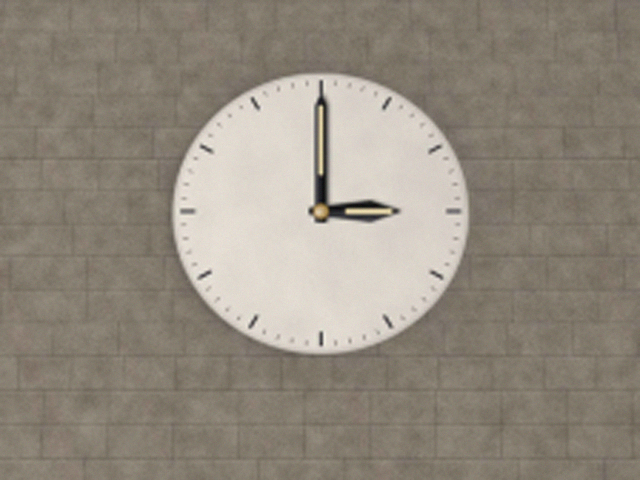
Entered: 3 h 00 min
